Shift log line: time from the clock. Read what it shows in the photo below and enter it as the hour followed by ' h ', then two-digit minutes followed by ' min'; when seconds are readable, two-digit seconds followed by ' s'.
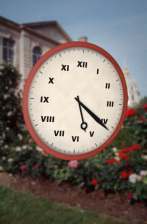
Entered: 5 h 21 min
